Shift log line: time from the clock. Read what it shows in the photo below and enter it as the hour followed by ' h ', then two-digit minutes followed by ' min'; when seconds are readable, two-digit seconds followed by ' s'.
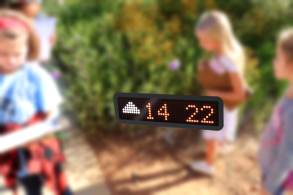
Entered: 14 h 22 min
